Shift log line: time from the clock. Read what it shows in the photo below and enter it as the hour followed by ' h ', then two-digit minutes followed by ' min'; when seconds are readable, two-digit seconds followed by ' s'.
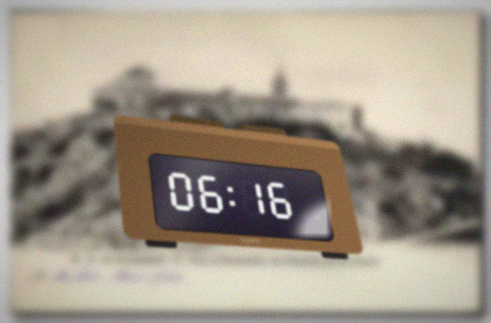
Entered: 6 h 16 min
